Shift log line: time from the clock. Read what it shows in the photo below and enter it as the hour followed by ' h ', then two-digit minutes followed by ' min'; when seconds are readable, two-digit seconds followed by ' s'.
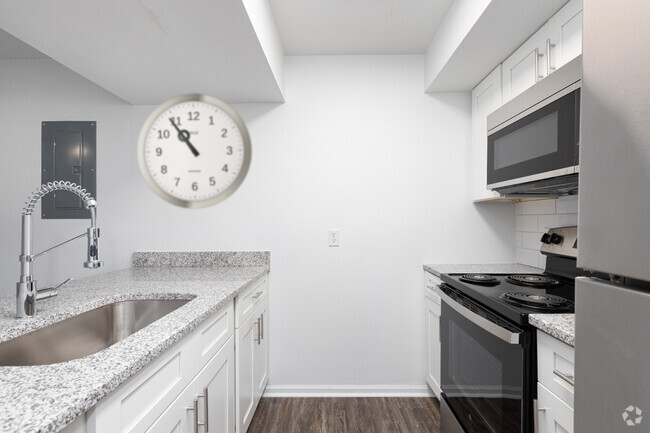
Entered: 10 h 54 min
